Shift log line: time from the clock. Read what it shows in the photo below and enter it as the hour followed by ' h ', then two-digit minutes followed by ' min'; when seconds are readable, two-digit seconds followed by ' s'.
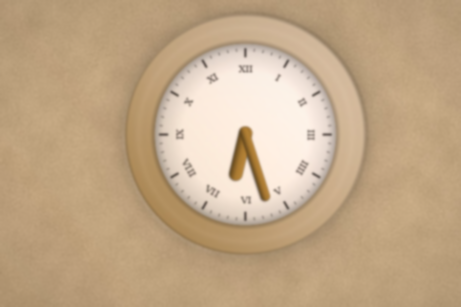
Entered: 6 h 27 min
